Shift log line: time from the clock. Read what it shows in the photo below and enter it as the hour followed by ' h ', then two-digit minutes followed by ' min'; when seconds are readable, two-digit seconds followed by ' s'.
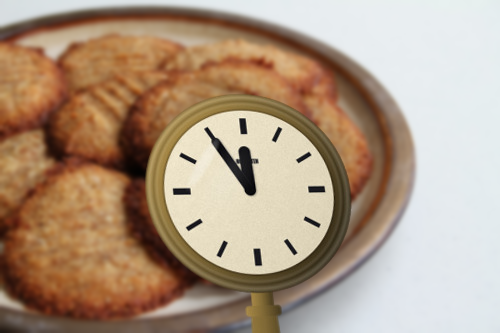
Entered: 11 h 55 min
